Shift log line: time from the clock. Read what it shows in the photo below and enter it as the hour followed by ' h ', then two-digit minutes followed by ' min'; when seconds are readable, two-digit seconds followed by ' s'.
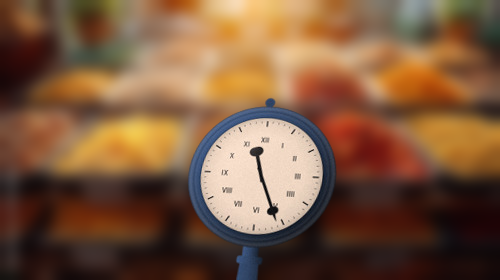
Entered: 11 h 26 min
